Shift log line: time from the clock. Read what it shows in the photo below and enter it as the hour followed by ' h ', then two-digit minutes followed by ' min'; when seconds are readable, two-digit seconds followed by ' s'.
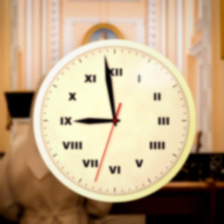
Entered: 8 h 58 min 33 s
